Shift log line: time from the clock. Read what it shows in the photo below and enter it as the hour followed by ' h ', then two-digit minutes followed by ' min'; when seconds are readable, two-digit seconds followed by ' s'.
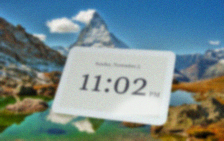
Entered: 11 h 02 min
